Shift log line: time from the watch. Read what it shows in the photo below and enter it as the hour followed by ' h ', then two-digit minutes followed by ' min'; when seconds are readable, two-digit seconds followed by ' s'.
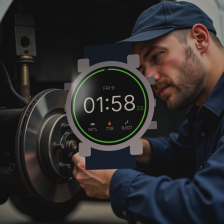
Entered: 1 h 58 min
